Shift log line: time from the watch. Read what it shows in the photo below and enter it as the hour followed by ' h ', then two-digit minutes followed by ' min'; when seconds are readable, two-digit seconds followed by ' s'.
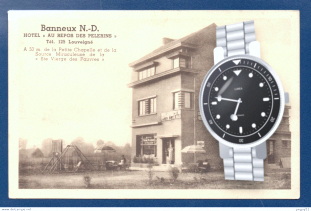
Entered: 6 h 47 min
